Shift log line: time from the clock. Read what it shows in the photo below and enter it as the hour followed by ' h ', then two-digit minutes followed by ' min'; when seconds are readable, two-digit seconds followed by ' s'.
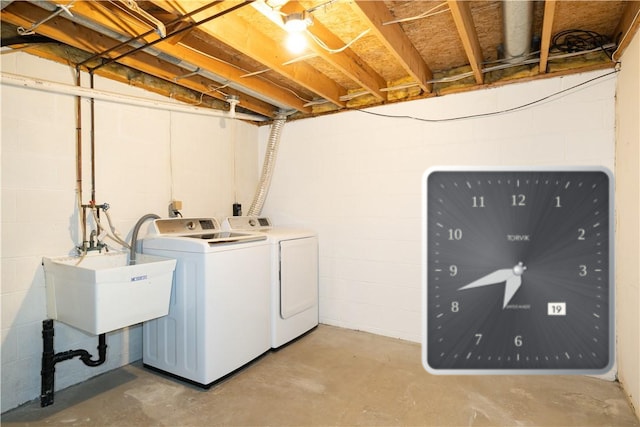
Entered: 6 h 42 min
